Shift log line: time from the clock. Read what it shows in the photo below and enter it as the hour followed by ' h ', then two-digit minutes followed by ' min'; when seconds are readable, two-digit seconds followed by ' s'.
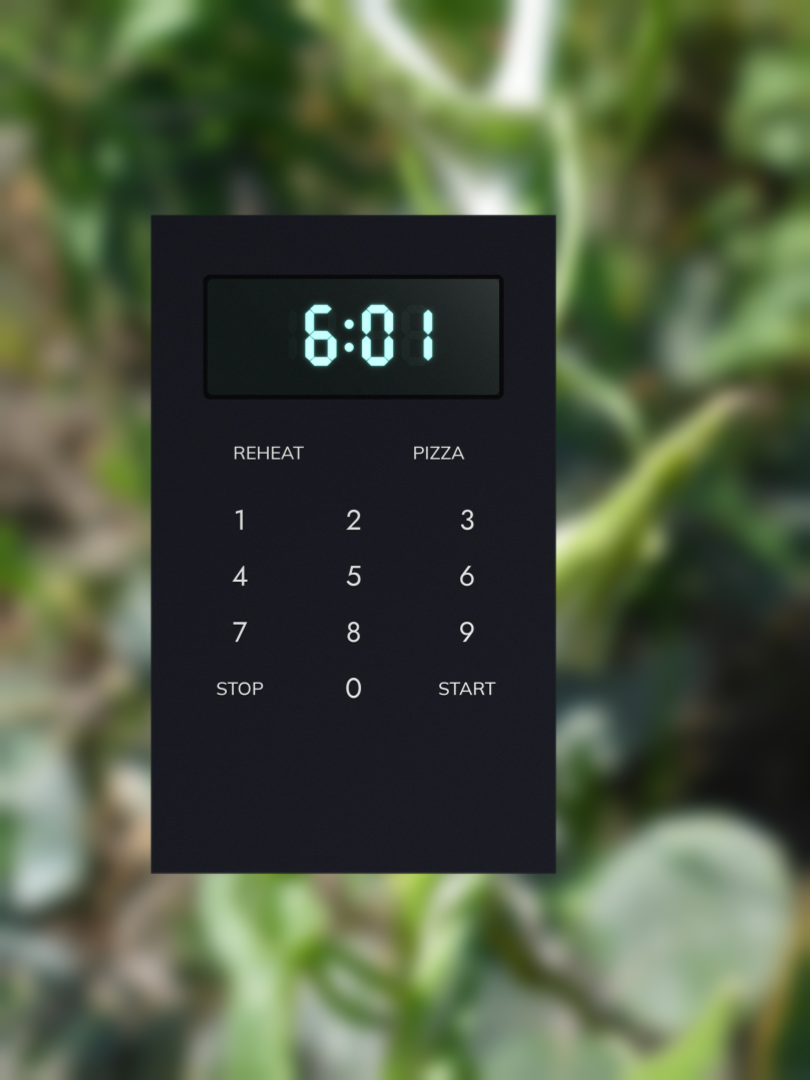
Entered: 6 h 01 min
